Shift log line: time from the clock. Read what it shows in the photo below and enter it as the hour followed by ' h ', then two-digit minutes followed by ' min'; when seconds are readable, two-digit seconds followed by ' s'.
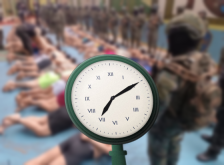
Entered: 7 h 10 min
